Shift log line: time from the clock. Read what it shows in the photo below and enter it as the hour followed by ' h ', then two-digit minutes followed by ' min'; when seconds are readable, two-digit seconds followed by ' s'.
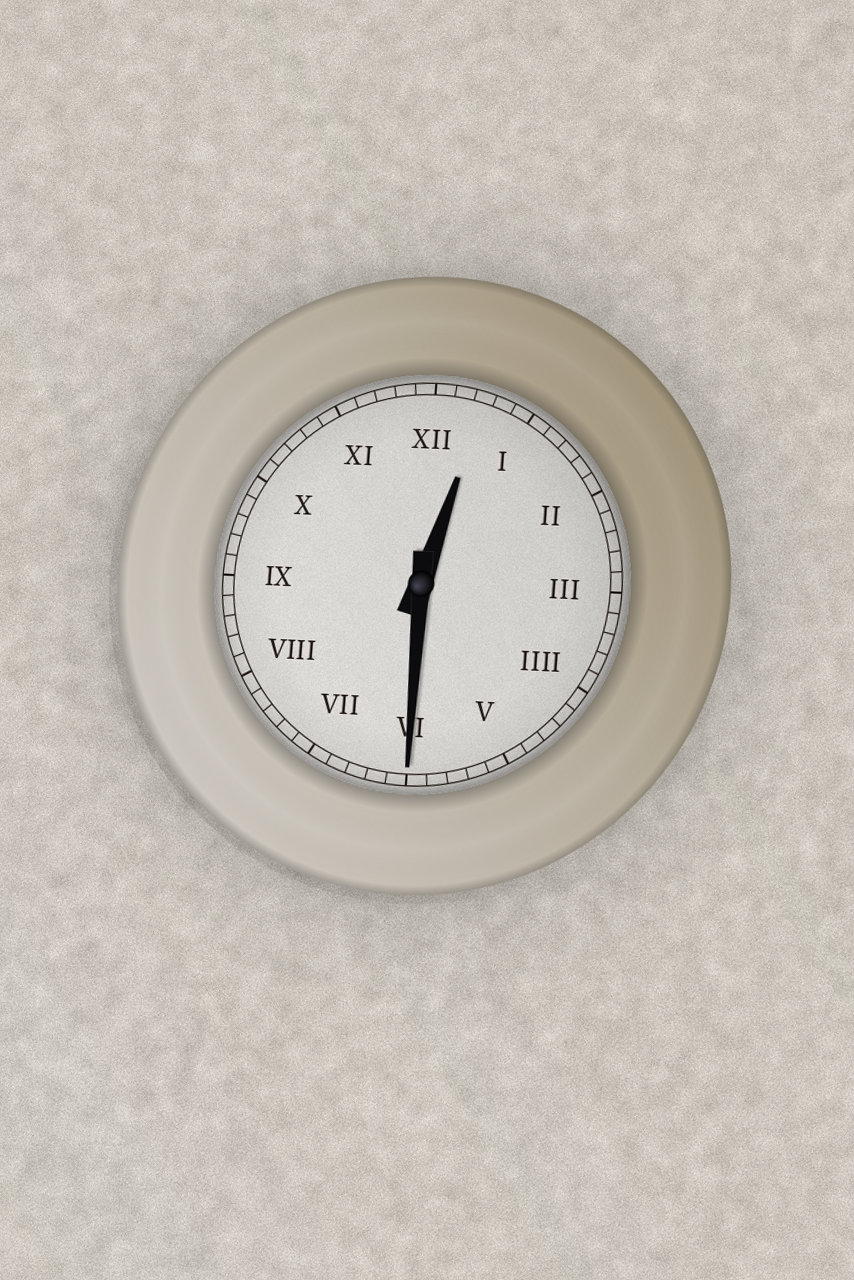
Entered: 12 h 30 min
